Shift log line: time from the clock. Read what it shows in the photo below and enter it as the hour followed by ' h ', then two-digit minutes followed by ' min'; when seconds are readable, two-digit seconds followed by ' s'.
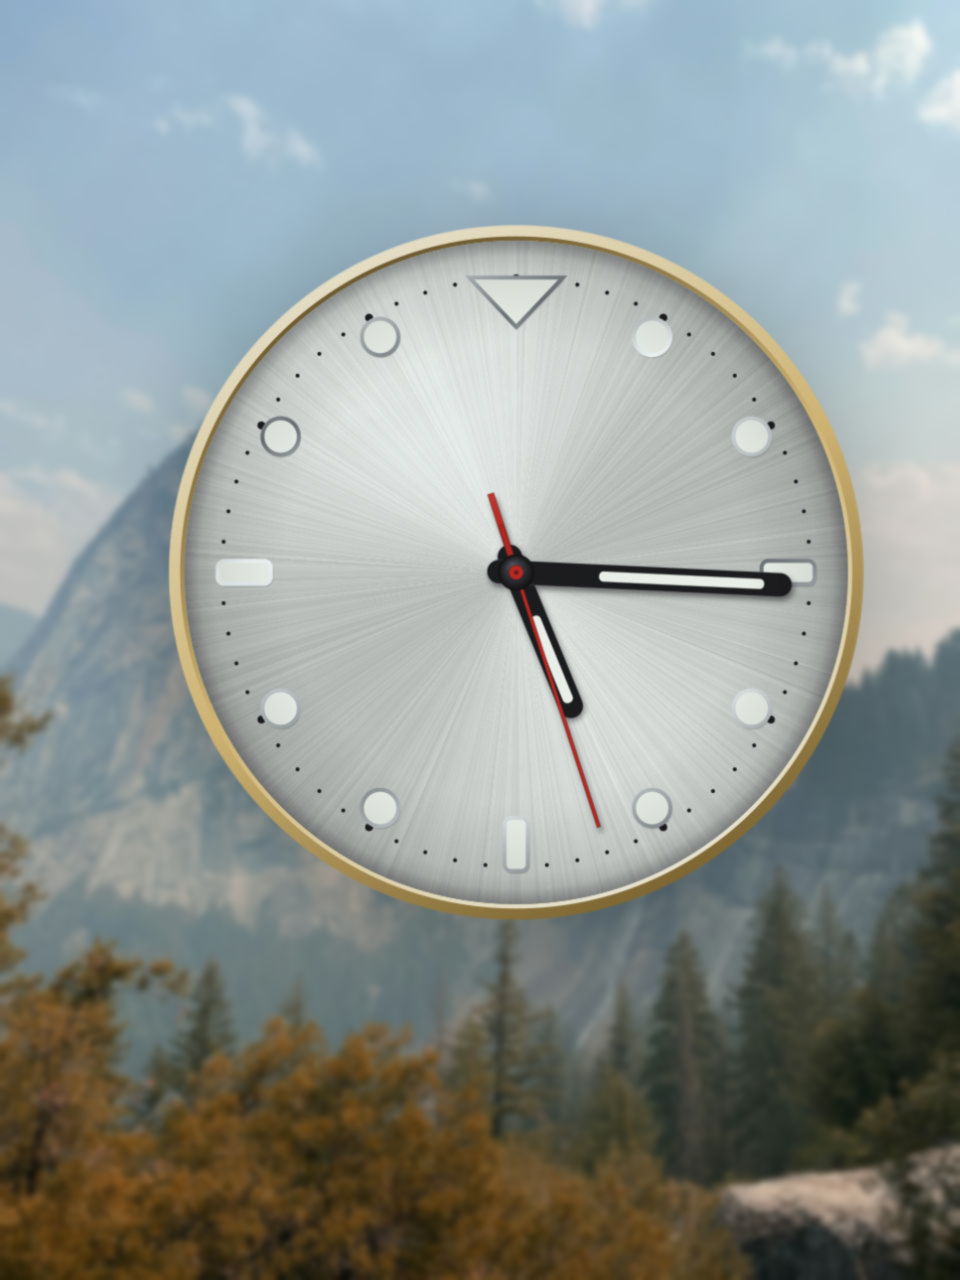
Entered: 5 h 15 min 27 s
